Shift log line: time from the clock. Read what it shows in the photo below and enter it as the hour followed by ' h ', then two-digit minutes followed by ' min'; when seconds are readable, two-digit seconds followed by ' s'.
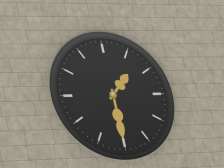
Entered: 1 h 30 min
